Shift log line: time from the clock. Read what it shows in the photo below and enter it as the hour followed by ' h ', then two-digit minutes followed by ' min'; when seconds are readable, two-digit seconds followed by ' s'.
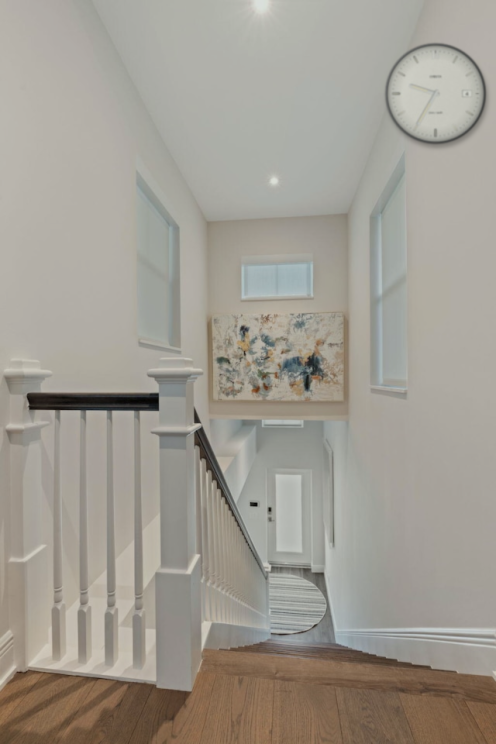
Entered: 9 h 35 min
